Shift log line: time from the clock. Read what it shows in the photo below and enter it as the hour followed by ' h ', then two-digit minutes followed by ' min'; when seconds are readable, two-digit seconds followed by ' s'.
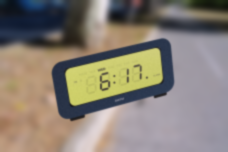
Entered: 6 h 17 min
